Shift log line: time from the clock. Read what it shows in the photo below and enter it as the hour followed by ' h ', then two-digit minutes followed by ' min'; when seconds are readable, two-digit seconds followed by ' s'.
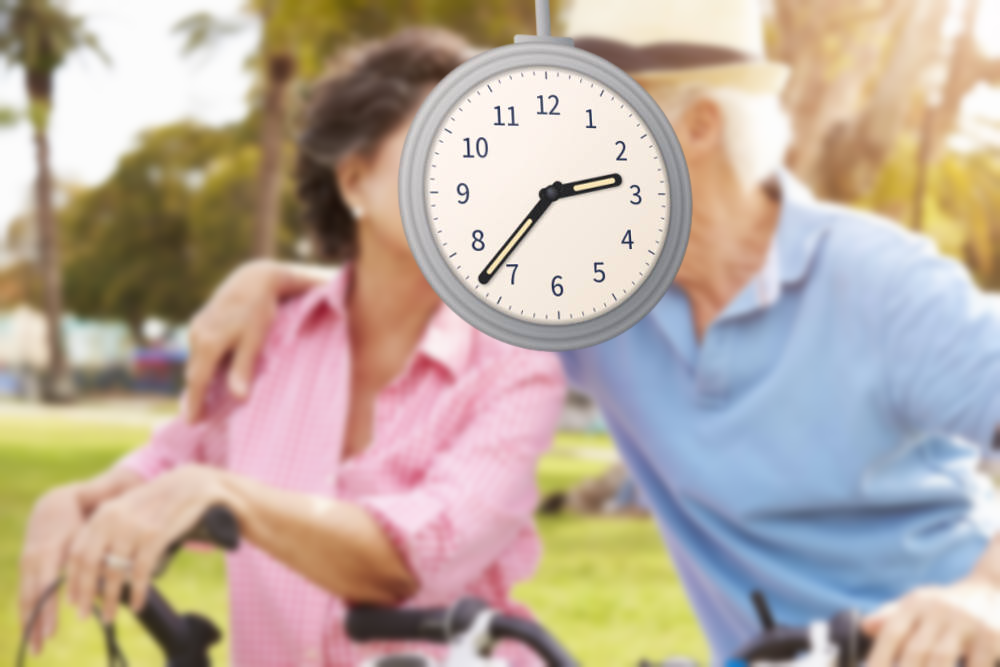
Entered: 2 h 37 min
